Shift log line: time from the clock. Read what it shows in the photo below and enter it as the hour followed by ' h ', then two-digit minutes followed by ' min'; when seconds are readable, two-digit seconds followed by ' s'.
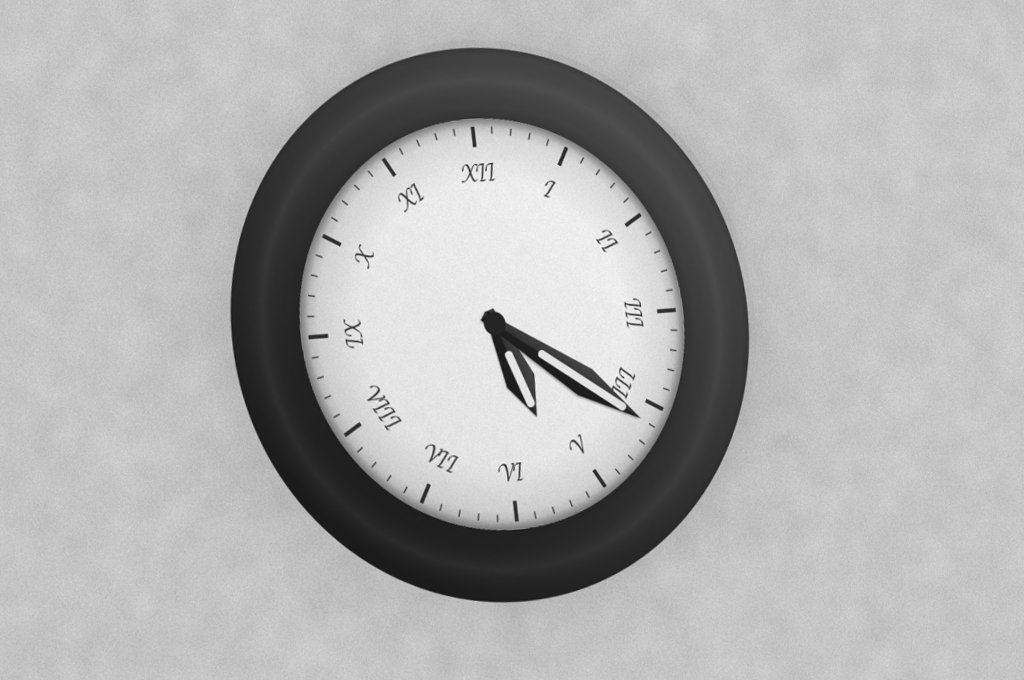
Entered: 5 h 21 min
